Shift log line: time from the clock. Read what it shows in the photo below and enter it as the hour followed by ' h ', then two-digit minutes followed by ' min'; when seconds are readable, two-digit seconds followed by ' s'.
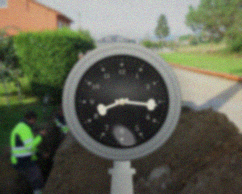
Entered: 8 h 16 min
